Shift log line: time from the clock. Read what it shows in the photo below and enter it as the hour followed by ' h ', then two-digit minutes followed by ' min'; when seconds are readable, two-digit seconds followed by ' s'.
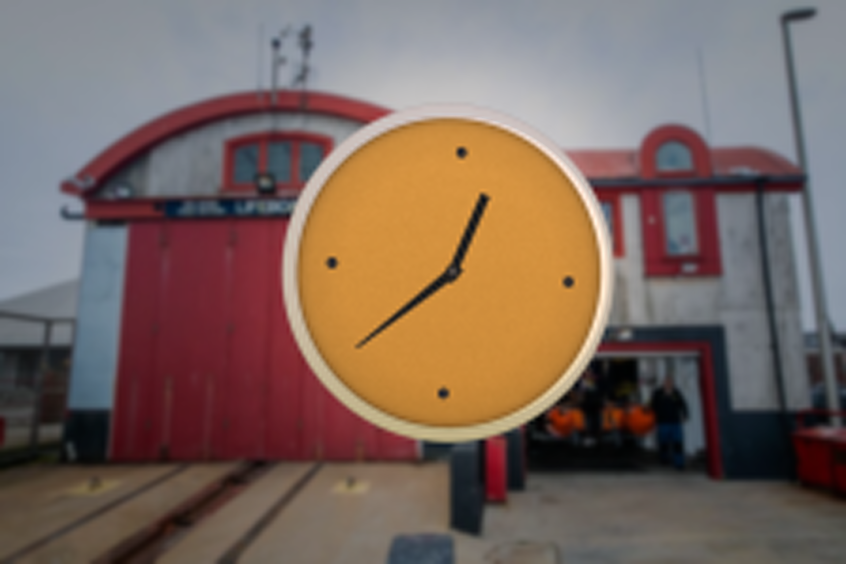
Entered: 12 h 38 min
